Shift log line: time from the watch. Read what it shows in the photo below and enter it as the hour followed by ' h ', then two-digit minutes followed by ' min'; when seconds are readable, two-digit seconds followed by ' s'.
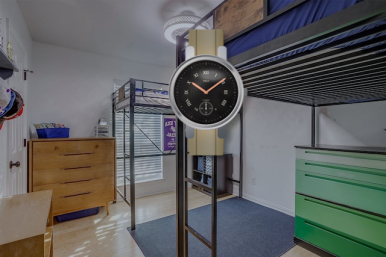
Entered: 10 h 09 min
